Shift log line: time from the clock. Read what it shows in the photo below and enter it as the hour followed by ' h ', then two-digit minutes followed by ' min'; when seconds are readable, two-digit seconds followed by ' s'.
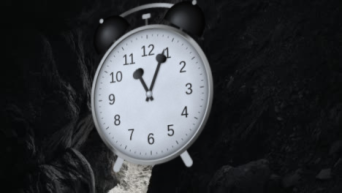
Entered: 11 h 04 min
